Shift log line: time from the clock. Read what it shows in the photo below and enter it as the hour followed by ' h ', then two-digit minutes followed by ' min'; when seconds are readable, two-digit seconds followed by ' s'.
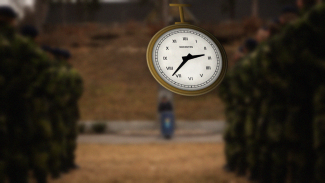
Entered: 2 h 37 min
